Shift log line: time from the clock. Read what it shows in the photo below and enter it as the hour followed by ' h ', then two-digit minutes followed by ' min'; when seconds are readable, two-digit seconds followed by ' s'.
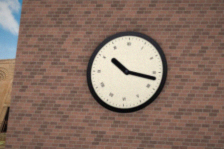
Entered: 10 h 17 min
